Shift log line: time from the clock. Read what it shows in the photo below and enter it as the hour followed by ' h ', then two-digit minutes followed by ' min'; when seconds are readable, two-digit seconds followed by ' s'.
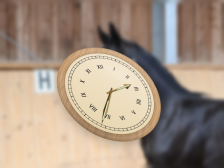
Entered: 2 h 36 min
